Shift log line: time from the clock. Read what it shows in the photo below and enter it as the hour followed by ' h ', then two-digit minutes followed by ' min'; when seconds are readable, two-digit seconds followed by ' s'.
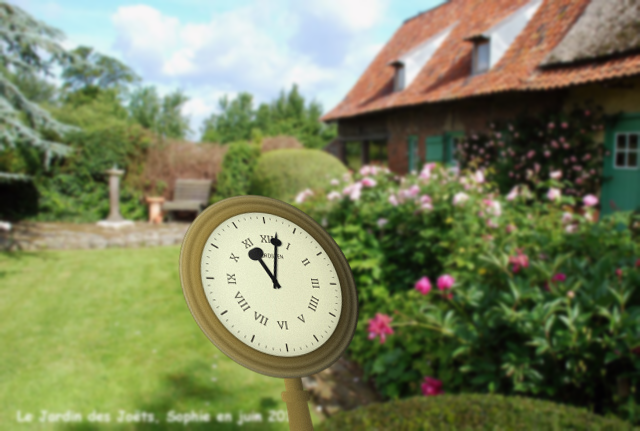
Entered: 11 h 02 min
